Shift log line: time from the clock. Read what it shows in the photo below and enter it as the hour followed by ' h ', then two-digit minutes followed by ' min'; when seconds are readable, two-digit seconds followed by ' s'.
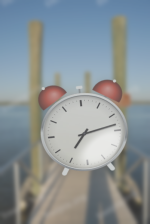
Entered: 7 h 13 min
